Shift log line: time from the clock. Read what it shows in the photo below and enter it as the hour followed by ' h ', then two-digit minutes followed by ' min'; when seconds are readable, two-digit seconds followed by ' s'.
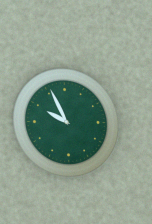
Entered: 9 h 56 min
